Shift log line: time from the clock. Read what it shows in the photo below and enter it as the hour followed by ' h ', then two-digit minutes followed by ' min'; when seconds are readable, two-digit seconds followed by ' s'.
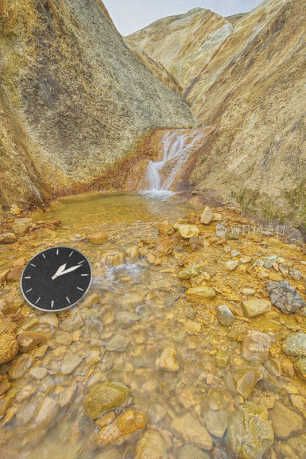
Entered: 1 h 11 min
